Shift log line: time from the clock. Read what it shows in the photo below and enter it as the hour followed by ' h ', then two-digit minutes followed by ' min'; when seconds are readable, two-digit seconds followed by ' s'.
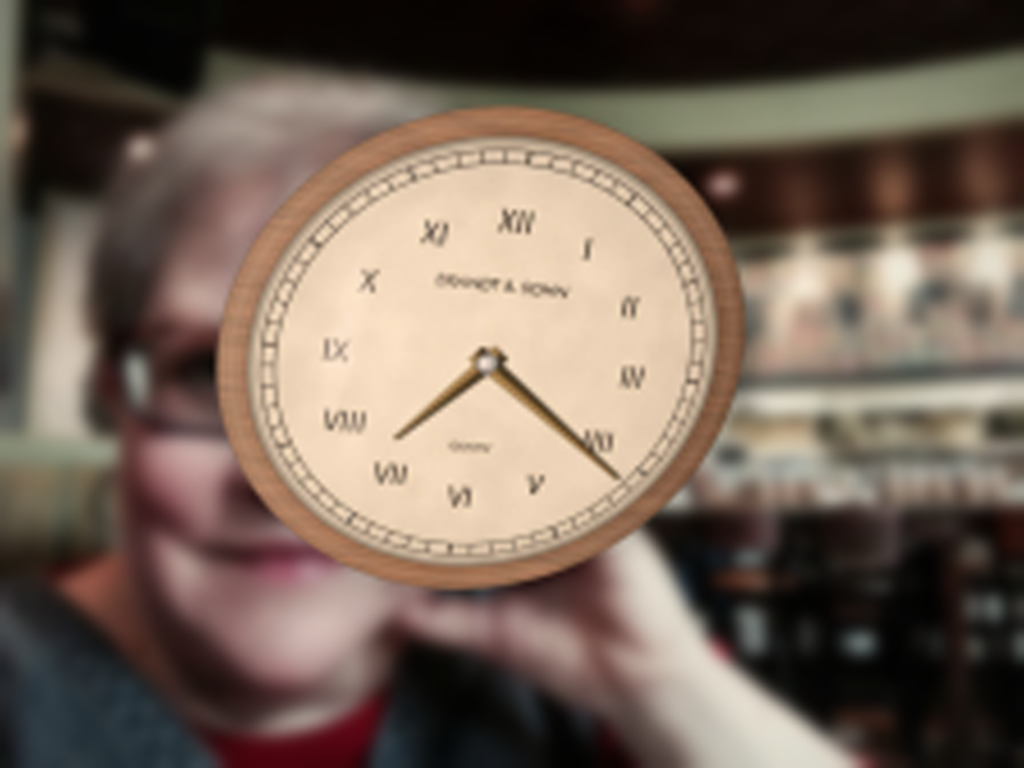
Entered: 7 h 21 min
